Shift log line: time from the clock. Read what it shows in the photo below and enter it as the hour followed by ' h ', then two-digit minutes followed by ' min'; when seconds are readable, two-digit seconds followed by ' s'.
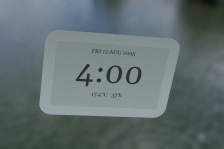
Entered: 4 h 00 min
